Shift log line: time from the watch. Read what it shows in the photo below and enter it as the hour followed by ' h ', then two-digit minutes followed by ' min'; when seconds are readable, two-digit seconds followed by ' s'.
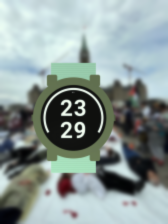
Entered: 23 h 29 min
